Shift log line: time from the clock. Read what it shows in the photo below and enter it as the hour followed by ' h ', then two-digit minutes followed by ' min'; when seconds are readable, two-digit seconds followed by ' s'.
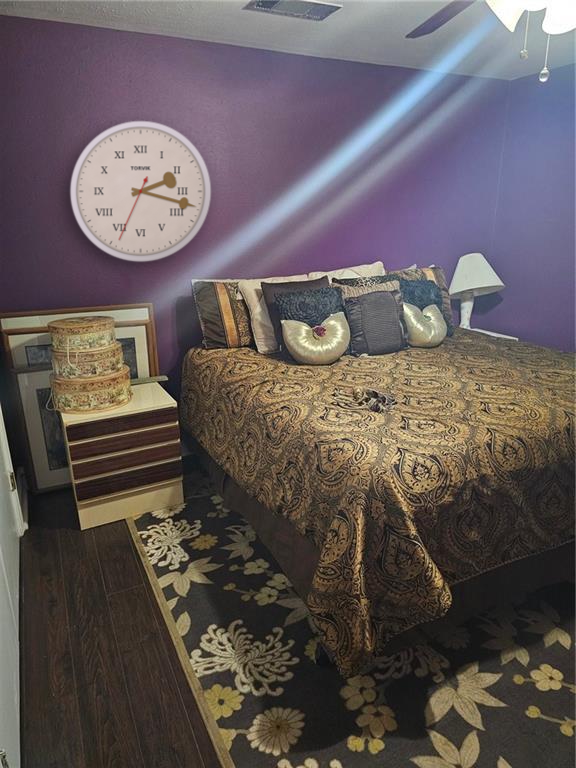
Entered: 2 h 17 min 34 s
